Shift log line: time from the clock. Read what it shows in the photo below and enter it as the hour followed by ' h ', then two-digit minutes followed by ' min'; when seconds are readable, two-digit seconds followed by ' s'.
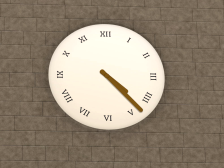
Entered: 4 h 23 min
